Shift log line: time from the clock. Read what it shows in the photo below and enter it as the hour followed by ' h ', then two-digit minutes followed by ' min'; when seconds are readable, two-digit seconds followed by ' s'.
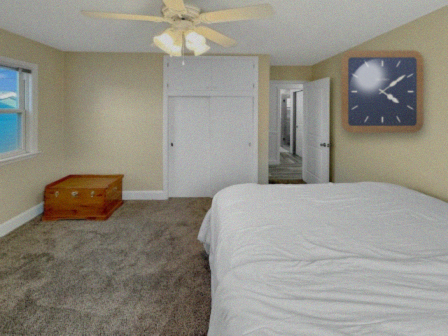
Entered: 4 h 09 min
